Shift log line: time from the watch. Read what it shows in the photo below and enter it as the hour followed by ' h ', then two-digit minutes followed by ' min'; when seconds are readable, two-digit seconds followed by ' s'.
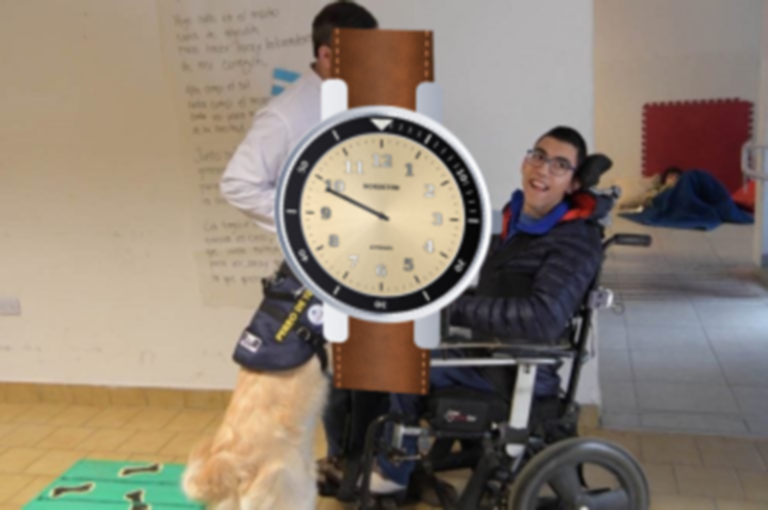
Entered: 9 h 49 min
